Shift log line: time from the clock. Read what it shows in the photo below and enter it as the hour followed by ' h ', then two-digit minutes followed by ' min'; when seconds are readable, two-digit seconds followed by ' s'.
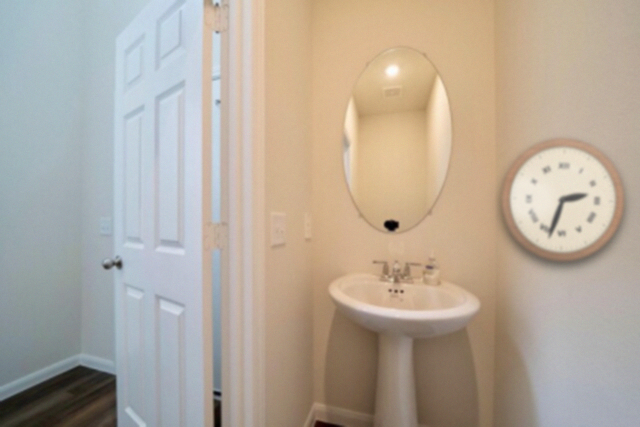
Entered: 2 h 33 min
